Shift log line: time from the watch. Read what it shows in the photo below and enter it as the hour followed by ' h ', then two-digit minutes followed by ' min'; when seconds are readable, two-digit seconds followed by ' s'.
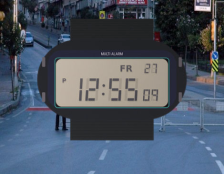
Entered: 12 h 55 min 09 s
